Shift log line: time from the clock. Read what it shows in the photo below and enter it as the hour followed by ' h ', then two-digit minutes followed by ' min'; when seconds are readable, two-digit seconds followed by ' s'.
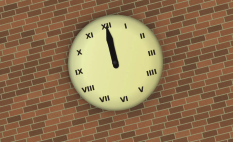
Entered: 12 h 00 min
